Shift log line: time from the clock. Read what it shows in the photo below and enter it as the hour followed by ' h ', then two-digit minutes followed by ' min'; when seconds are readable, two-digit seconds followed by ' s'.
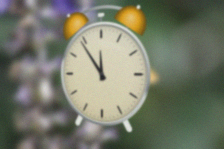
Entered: 11 h 54 min
